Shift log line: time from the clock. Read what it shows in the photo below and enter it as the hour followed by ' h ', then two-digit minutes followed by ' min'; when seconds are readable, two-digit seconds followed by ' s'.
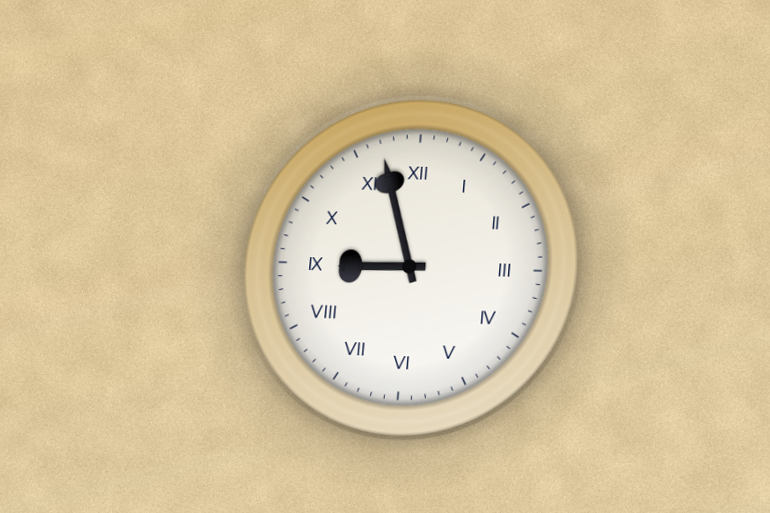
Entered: 8 h 57 min
